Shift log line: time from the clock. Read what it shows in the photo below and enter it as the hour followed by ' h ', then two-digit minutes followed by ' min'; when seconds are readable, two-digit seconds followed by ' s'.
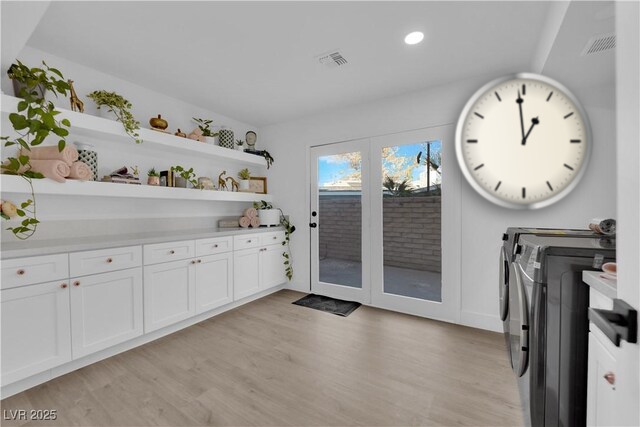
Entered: 12 h 59 min
